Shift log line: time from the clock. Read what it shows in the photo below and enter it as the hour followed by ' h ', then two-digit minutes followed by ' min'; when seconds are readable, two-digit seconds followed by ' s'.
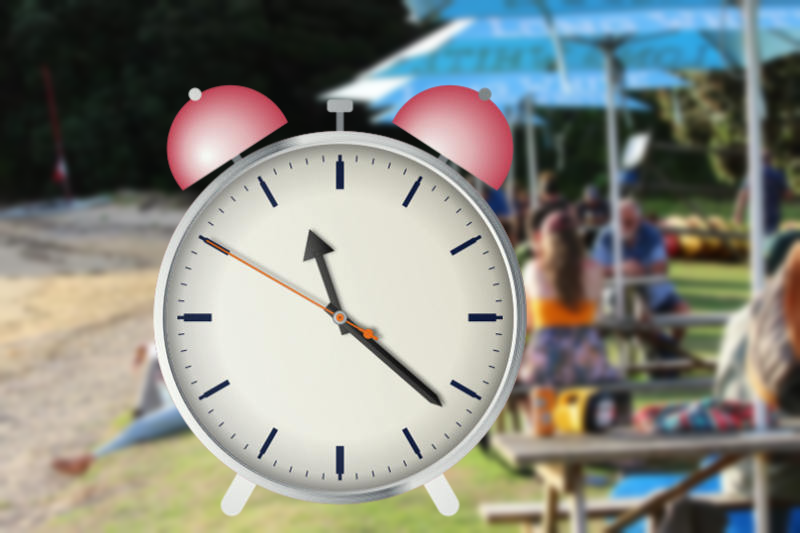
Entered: 11 h 21 min 50 s
